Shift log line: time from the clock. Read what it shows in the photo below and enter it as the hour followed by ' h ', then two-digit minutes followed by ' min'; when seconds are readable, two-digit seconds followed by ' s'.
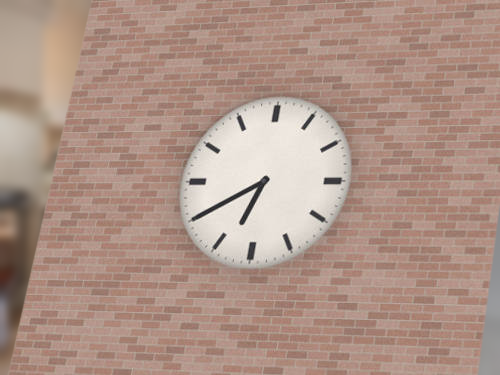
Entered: 6 h 40 min
